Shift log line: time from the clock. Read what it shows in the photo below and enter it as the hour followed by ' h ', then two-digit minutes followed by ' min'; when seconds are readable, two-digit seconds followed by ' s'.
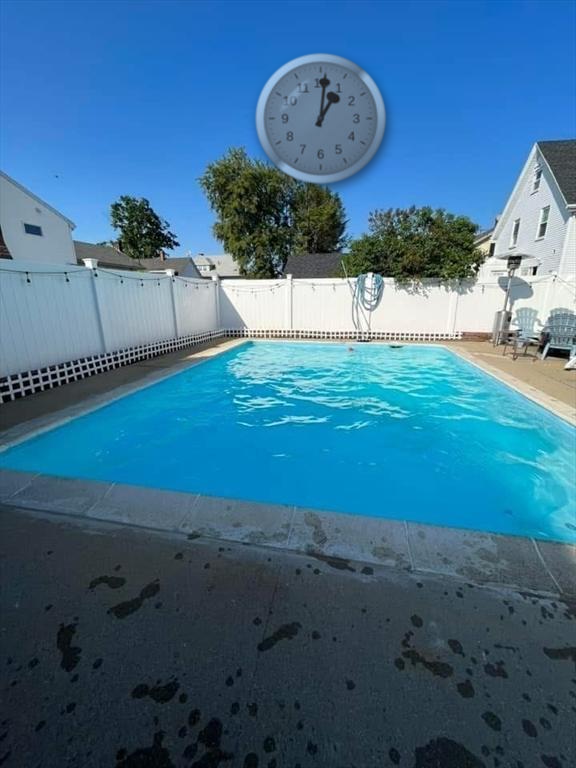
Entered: 1 h 01 min
